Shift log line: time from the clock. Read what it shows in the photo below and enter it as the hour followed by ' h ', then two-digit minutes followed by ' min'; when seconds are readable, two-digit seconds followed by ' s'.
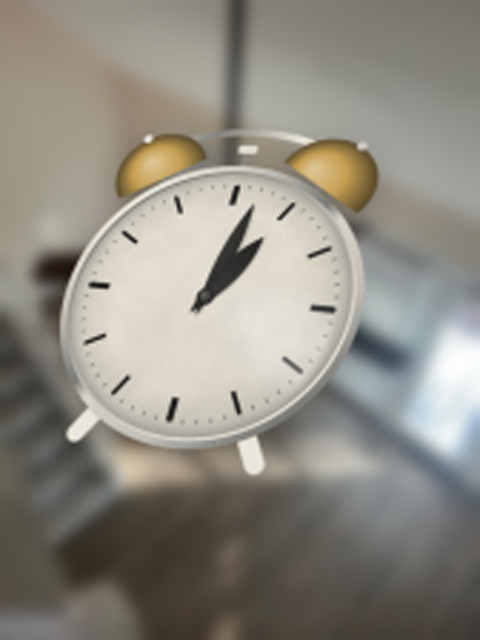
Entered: 1 h 02 min
